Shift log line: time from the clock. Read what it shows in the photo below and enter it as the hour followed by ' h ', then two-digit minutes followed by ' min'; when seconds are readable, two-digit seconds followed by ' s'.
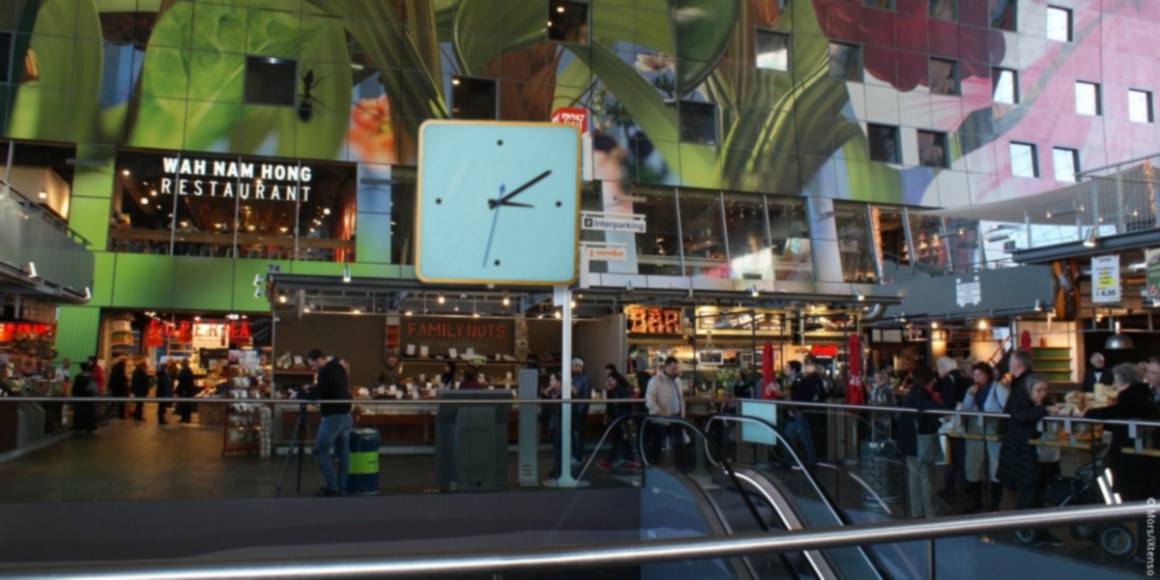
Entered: 3 h 09 min 32 s
